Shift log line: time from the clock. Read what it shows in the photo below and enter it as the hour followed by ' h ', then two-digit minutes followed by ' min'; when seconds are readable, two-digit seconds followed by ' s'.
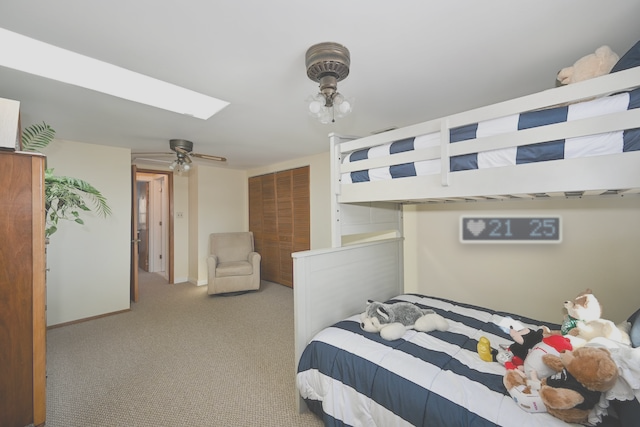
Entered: 21 h 25 min
